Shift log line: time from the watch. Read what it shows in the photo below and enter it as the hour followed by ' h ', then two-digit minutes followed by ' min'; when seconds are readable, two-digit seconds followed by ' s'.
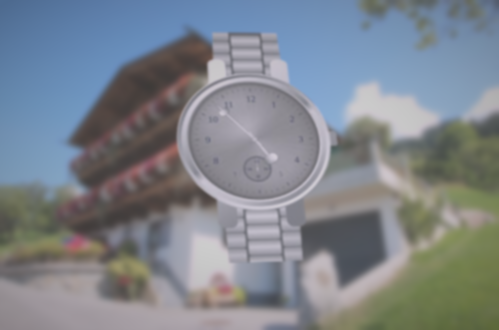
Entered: 4 h 53 min
